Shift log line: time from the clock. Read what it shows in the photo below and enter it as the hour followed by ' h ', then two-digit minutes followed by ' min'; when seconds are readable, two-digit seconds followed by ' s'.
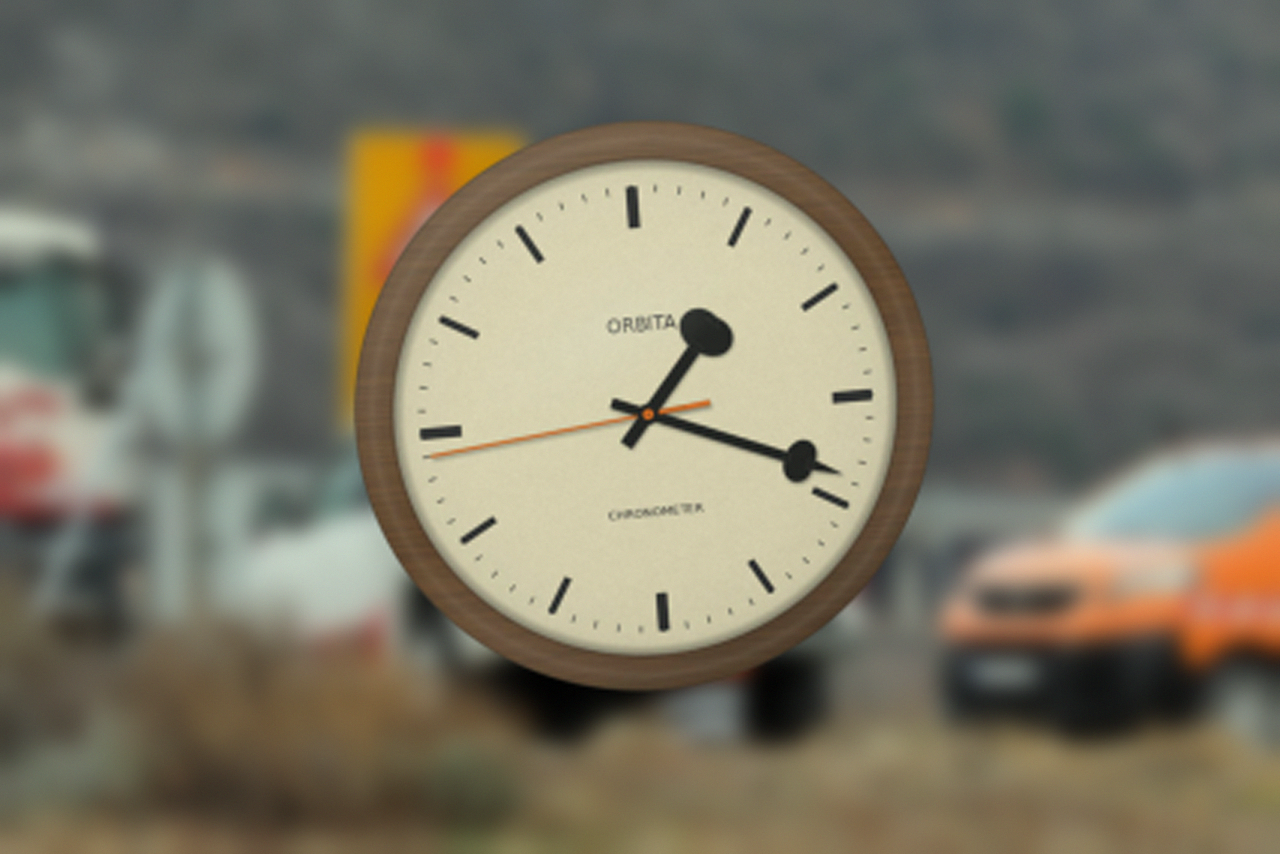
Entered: 1 h 18 min 44 s
